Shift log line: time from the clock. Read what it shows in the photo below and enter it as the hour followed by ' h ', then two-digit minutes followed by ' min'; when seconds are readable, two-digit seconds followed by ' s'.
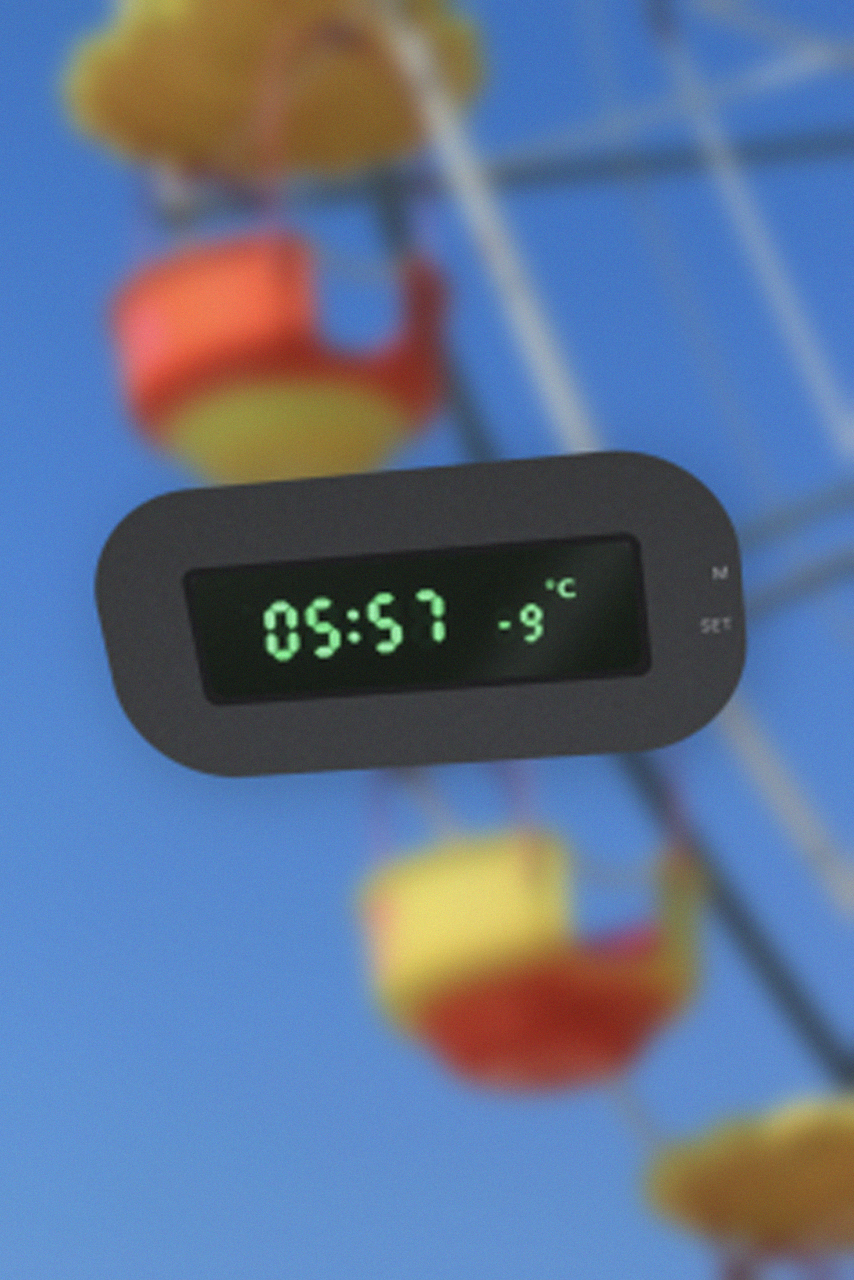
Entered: 5 h 57 min
